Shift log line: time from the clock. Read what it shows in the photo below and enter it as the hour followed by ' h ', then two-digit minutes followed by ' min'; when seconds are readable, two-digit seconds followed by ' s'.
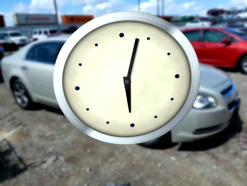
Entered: 6 h 03 min
